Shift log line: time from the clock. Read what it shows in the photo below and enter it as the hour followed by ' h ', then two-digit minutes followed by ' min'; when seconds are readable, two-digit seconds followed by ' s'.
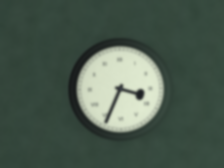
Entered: 3 h 34 min
